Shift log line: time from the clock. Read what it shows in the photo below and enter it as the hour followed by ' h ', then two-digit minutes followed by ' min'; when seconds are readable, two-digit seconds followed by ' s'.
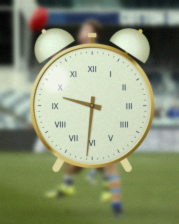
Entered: 9 h 31 min
